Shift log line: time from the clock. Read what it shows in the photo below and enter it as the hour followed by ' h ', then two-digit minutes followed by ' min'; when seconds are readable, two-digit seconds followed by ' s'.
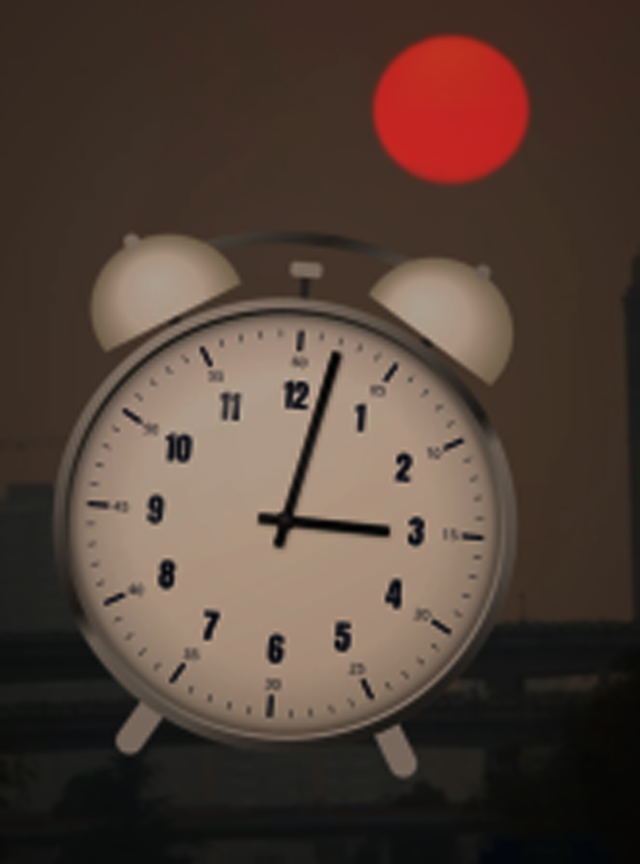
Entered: 3 h 02 min
